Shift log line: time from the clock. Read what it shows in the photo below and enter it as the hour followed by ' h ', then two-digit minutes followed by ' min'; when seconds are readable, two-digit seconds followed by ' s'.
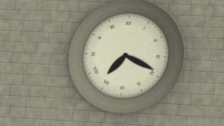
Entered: 7 h 19 min
